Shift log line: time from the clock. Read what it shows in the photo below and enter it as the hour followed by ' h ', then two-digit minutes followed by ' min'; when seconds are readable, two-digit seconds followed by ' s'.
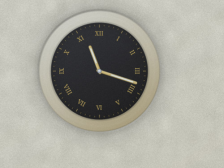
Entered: 11 h 18 min
